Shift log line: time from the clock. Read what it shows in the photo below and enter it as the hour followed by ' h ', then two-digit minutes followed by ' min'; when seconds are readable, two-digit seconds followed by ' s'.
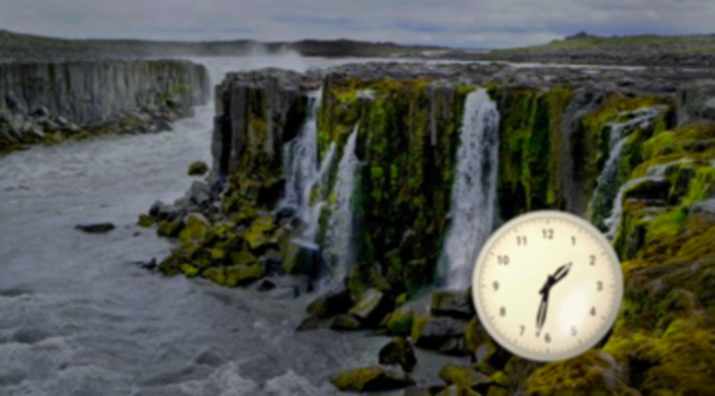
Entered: 1 h 32 min
